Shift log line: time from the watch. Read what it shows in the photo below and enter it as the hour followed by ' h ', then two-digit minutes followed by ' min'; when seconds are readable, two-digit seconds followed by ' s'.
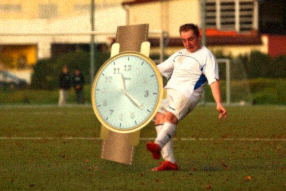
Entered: 11 h 21 min
